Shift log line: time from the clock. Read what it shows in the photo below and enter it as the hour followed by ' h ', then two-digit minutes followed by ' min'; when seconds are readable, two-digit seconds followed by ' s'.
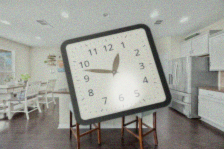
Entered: 12 h 48 min
